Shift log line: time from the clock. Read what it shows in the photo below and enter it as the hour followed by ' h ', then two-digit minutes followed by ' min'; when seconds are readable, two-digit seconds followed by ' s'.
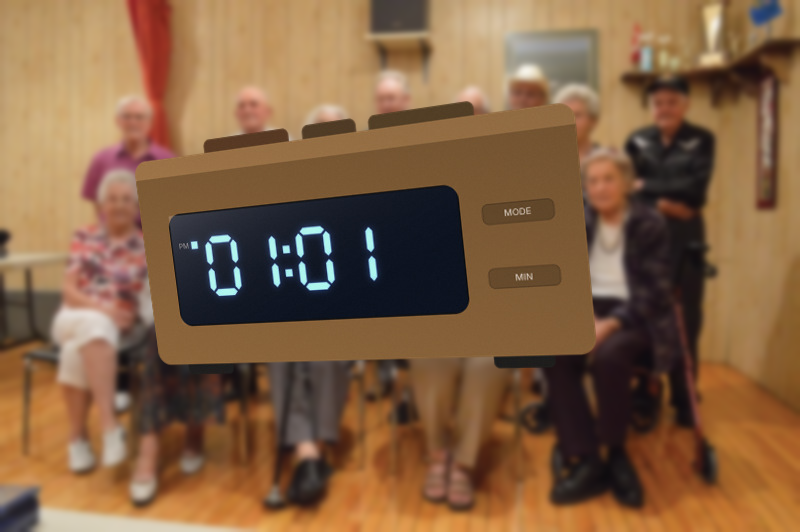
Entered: 1 h 01 min
